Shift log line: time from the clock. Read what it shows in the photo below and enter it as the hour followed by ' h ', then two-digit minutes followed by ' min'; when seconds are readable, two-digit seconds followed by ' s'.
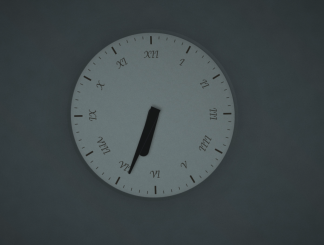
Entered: 6 h 34 min
